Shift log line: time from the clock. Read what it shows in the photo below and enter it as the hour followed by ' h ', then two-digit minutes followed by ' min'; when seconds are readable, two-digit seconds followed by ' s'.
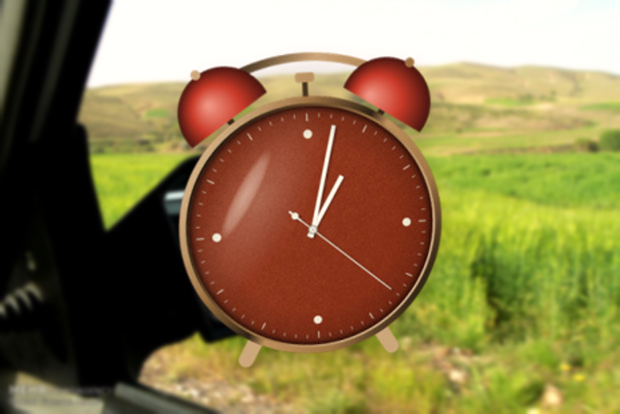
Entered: 1 h 02 min 22 s
